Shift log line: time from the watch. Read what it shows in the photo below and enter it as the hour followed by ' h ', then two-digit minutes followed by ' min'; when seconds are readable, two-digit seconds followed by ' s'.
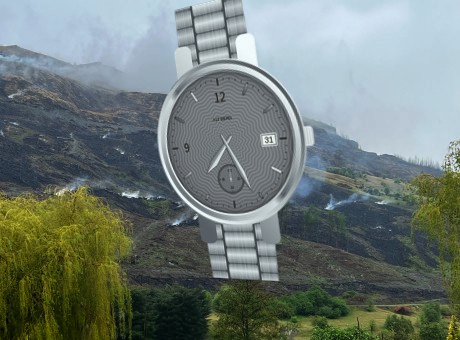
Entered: 7 h 26 min
